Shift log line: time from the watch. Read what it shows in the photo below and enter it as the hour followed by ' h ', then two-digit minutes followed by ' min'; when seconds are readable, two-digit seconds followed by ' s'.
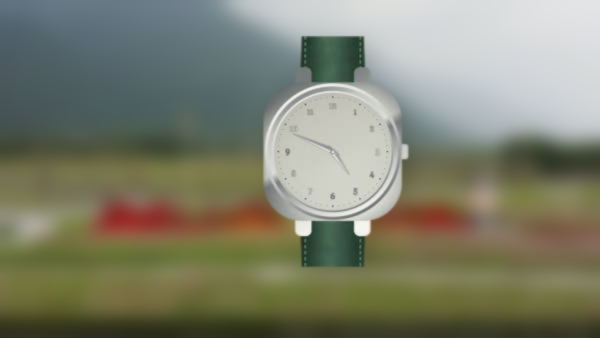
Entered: 4 h 49 min
